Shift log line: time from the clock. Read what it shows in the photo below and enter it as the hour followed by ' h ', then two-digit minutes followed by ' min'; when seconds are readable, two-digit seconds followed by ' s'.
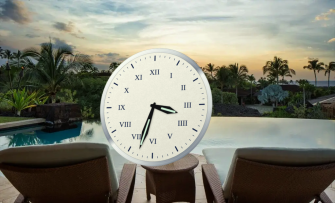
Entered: 3 h 33 min
